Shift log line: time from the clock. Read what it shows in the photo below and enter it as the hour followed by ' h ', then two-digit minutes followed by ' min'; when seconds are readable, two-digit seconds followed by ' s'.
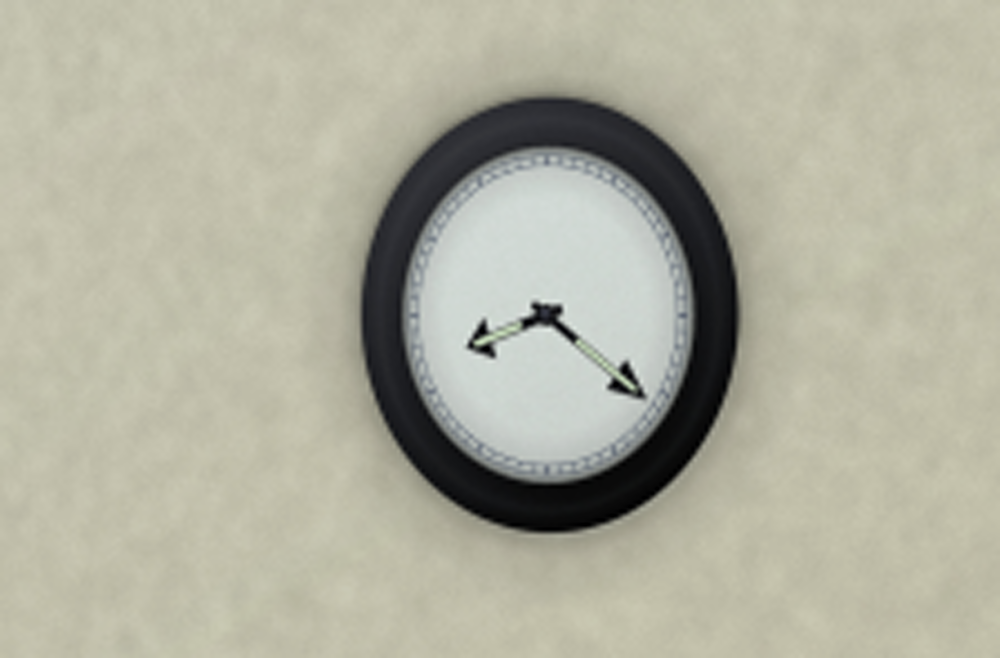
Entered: 8 h 21 min
